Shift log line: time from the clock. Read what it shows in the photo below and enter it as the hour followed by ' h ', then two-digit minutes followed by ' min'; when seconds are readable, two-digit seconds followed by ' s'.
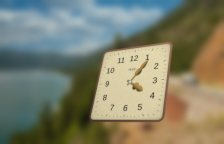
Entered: 4 h 06 min
